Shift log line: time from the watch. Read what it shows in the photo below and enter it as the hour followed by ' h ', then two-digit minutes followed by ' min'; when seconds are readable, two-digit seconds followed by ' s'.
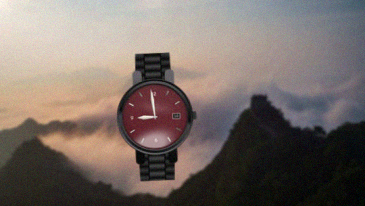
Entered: 8 h 59 min
